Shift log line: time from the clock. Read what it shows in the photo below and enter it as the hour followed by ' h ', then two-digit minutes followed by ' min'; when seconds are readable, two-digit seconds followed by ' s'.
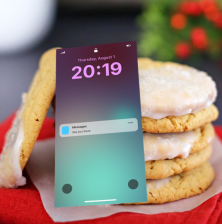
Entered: 20 h 19 min
